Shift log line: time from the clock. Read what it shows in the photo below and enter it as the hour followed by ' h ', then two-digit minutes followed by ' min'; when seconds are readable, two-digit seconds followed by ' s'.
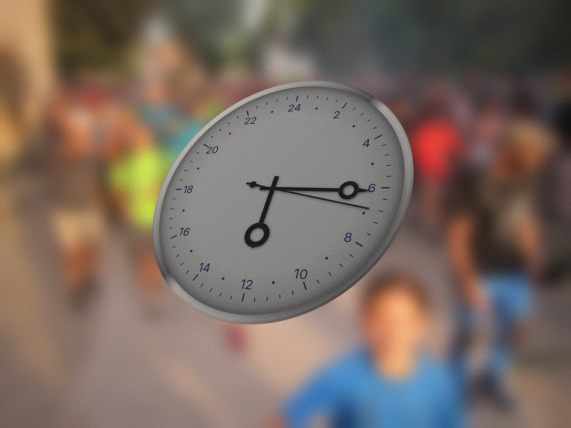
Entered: 12 h 15 min 17 s
